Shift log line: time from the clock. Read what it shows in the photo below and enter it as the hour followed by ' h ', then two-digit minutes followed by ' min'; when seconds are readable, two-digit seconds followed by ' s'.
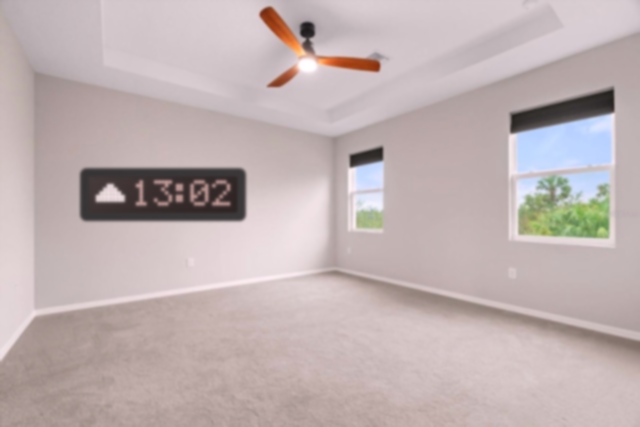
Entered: 13 h 02 min
